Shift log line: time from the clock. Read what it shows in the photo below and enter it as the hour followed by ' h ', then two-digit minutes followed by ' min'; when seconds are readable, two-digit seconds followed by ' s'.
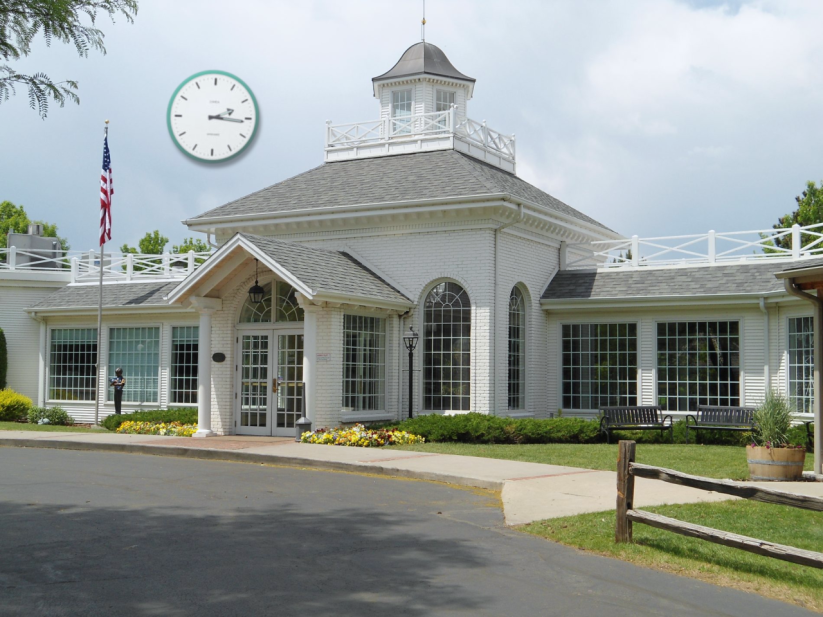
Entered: 2 h 16 min
